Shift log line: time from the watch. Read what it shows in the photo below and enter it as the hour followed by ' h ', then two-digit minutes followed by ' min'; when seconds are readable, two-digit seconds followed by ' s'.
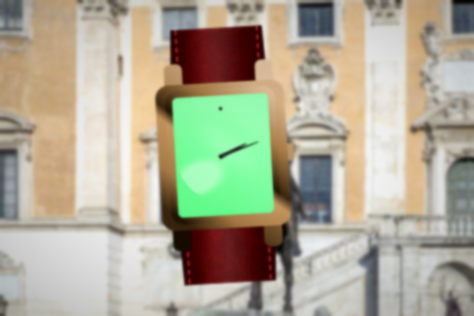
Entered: 2 h 12 min
